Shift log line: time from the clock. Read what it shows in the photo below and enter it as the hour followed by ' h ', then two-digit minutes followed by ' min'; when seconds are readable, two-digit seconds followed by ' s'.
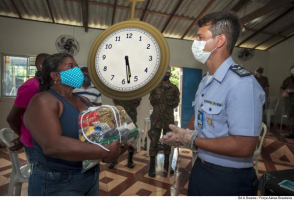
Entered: 5 h 28 min
